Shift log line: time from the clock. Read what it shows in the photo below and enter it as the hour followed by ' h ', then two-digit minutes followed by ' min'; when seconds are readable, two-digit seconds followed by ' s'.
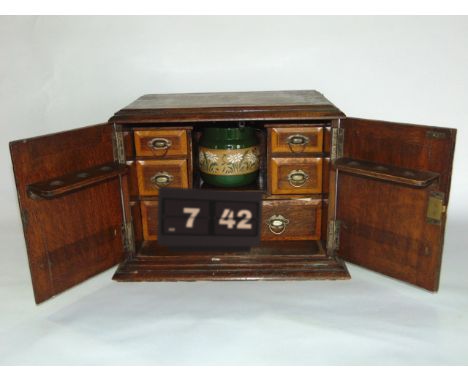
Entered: 7 h 42 min
